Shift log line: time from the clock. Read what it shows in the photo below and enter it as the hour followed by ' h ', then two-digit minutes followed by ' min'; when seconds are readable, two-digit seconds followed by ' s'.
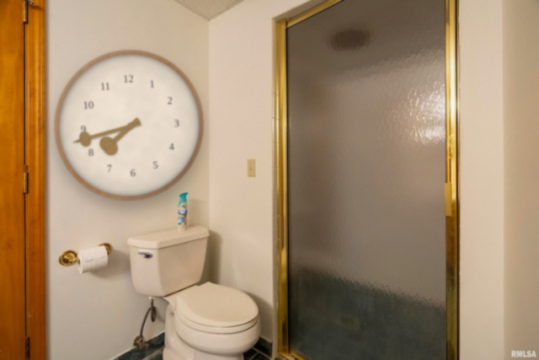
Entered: 7 h 43 min
